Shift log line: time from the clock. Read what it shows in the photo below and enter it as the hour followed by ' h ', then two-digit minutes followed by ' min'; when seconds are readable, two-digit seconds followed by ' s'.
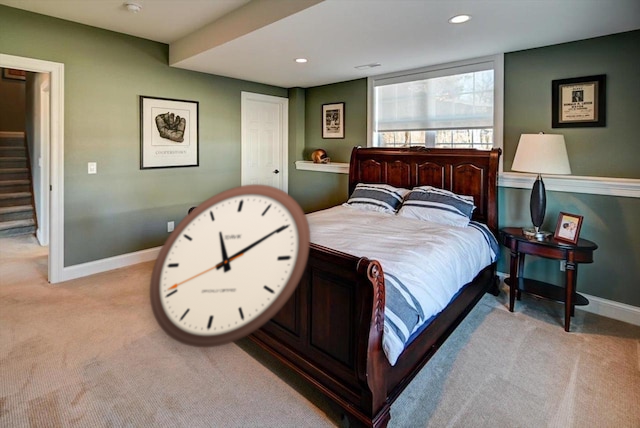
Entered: 11 h 09 min 41 s
